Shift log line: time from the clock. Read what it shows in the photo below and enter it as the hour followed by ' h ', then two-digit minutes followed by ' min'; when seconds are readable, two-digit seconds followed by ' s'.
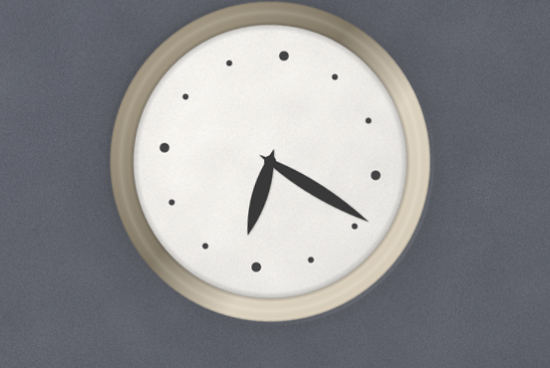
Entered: 6 h 19 min
